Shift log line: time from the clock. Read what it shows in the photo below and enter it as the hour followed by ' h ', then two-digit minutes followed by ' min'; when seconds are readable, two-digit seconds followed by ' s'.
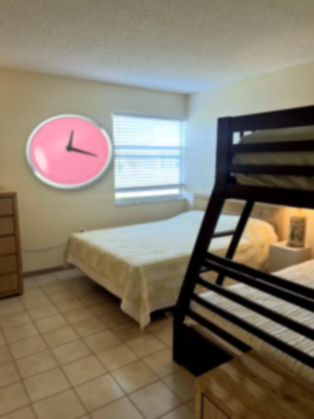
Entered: 12 h 18 min
